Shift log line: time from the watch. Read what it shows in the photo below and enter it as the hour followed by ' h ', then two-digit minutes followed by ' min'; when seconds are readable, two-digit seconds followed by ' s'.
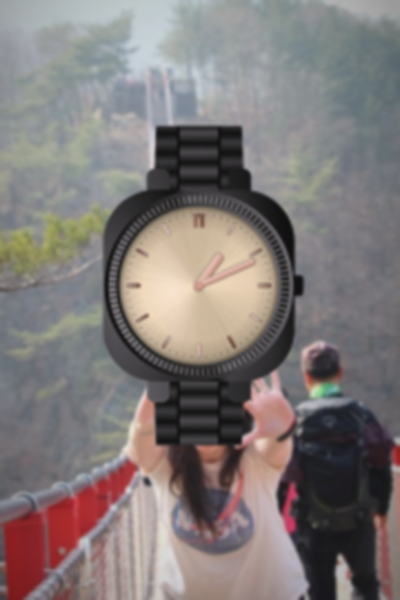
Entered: 1 h 11 min
